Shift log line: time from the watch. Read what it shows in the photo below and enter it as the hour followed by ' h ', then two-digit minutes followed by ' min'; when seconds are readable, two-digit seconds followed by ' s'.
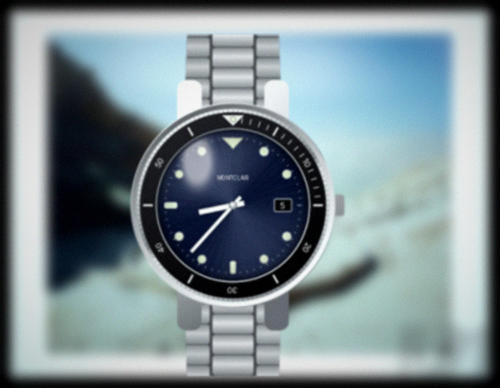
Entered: 8 h 37 min
